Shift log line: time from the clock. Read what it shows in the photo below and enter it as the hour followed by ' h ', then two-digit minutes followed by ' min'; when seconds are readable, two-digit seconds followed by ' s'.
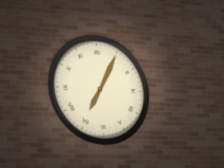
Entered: 7 h 05 min
